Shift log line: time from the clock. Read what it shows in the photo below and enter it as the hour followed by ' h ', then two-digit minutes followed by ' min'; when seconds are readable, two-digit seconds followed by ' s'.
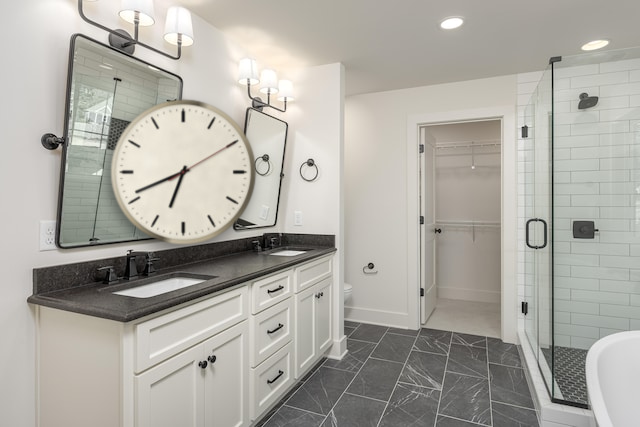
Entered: 6 h 41 min 10 s
